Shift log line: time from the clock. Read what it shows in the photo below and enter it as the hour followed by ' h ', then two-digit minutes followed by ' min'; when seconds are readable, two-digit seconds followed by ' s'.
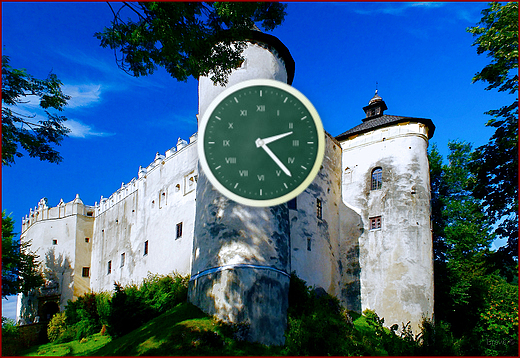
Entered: 2 h 23 min
